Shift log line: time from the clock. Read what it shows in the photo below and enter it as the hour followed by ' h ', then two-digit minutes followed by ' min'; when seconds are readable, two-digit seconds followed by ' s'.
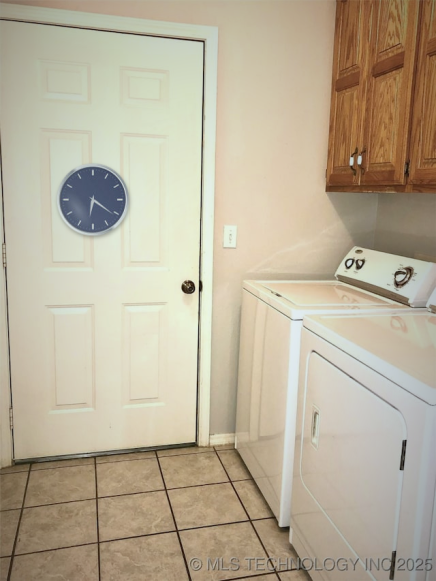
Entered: 6 h 21 min
